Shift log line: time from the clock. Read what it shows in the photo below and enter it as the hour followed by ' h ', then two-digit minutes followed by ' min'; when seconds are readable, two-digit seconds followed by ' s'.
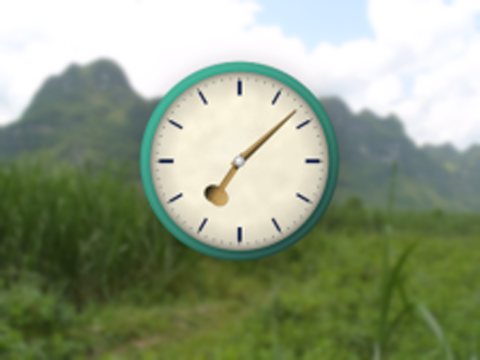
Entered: 7 h 08 min
